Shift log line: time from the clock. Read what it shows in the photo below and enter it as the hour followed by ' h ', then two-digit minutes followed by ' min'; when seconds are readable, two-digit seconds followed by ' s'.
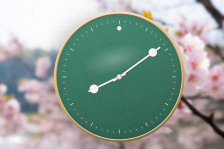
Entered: 8 h 09 min
